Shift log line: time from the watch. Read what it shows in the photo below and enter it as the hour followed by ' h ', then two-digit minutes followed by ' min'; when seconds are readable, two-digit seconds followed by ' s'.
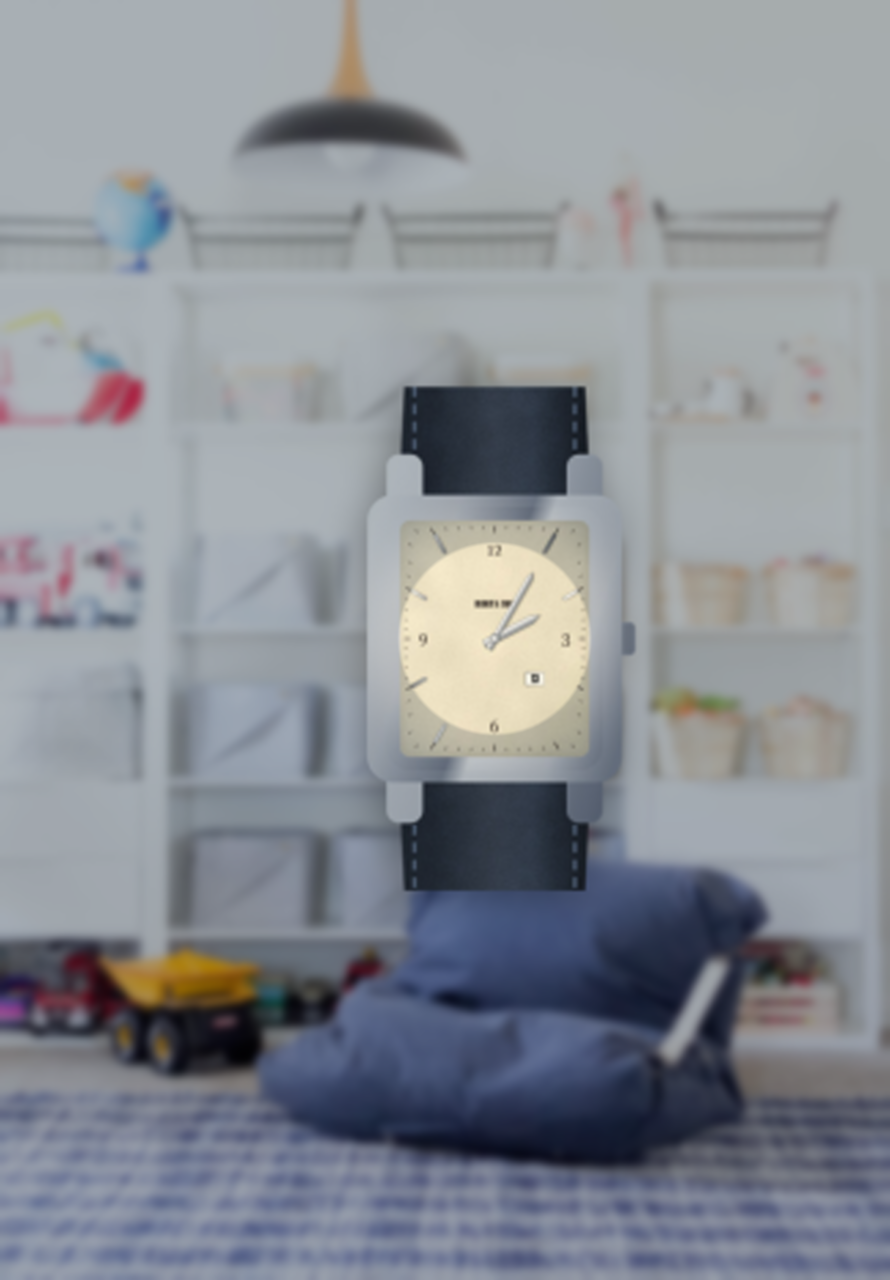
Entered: 2 h 05 min
